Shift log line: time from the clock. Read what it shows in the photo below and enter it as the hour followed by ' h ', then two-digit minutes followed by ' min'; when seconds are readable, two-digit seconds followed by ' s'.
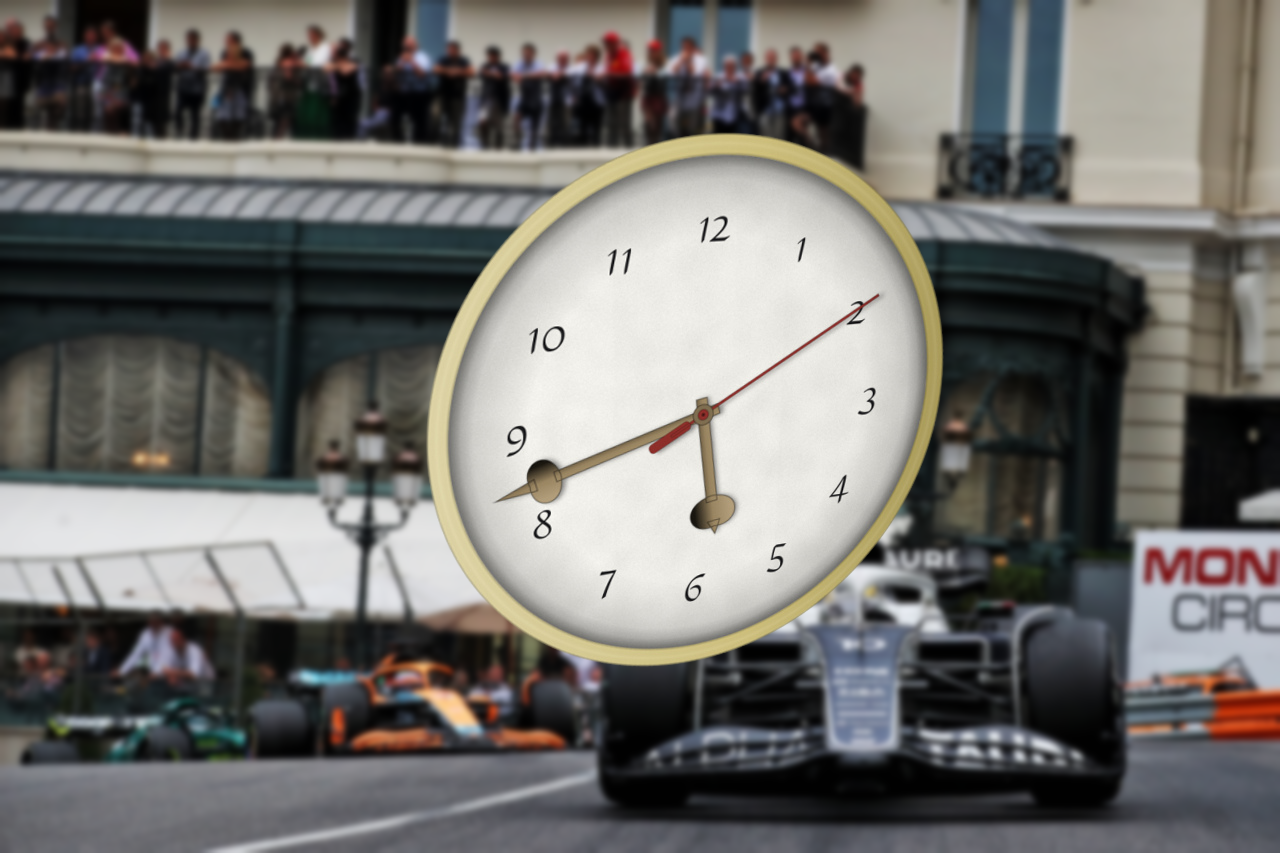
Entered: 5 h 42 min 10 s
